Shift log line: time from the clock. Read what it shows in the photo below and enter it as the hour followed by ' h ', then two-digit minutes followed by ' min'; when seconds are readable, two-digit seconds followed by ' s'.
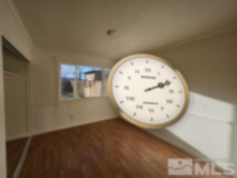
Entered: 2 h 11 min
